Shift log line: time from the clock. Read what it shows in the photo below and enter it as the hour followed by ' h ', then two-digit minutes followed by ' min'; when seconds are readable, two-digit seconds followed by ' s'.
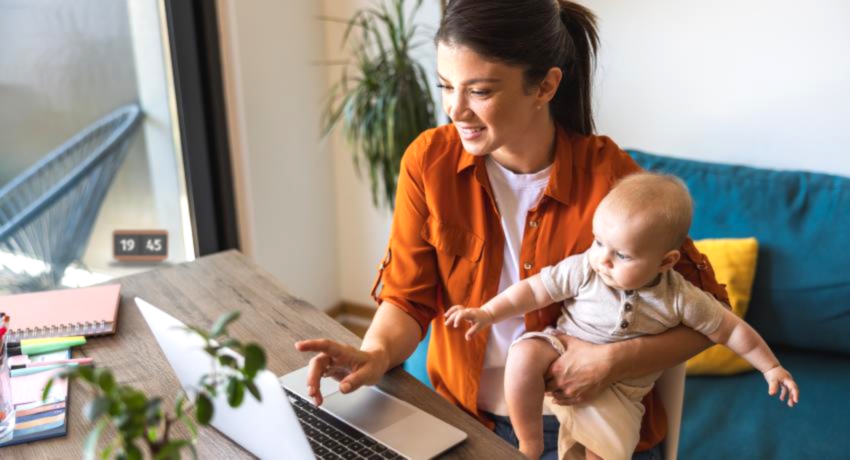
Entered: 19 h 45 min
